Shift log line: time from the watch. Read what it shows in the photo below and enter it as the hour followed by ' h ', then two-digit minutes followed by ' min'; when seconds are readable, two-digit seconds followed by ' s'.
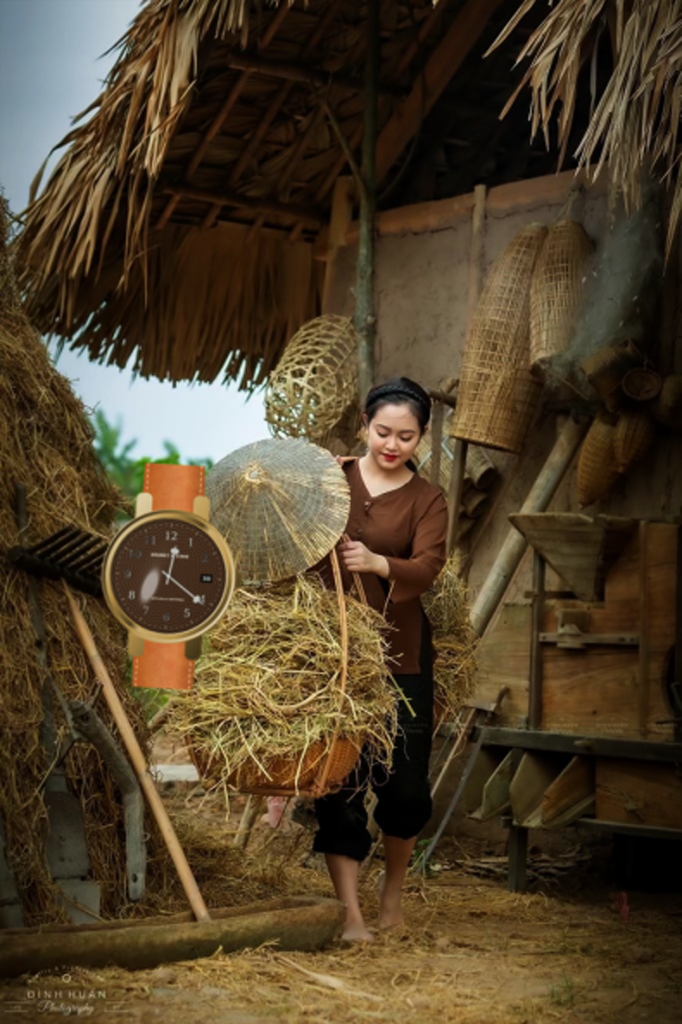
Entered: 12 h 21 min
